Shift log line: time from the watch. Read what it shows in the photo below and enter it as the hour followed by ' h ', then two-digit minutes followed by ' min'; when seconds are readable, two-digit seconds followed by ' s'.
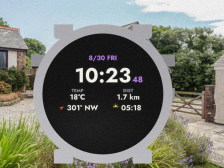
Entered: 10 h 23 min 48 s
